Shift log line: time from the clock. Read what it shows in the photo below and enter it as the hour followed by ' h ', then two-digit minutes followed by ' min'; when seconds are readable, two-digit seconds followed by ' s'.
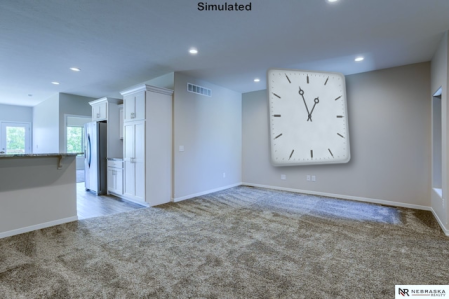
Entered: 12 h 57 min
